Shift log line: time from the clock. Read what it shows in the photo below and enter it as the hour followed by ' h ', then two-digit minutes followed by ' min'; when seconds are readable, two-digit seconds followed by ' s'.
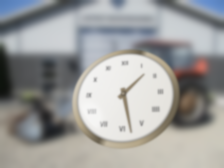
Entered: 1 h 28 min
